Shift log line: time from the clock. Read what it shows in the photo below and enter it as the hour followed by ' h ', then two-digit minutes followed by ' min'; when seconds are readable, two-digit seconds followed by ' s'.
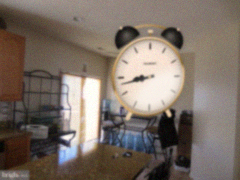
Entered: 8 h 43 min
